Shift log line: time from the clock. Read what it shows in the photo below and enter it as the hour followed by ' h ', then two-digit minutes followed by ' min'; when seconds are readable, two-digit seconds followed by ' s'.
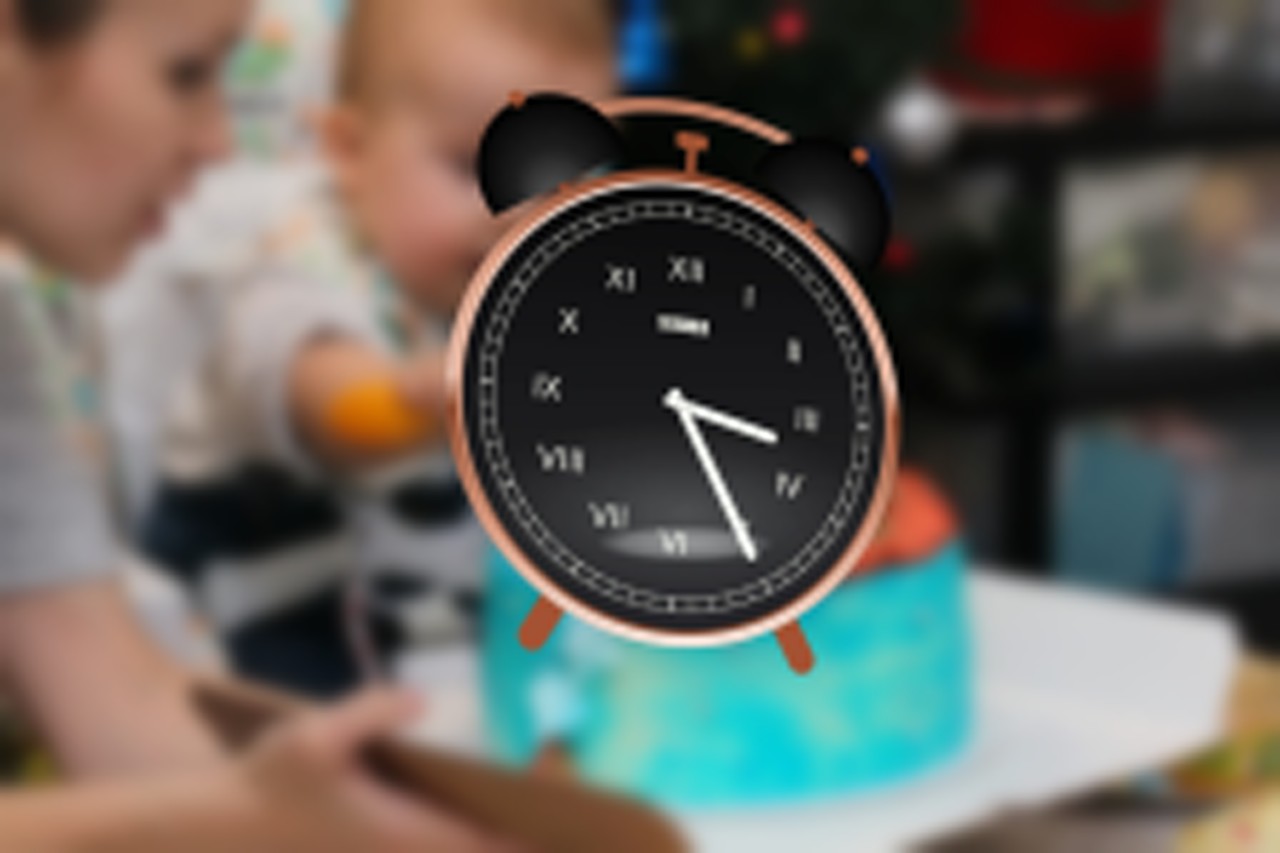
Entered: 3 h 25 min
